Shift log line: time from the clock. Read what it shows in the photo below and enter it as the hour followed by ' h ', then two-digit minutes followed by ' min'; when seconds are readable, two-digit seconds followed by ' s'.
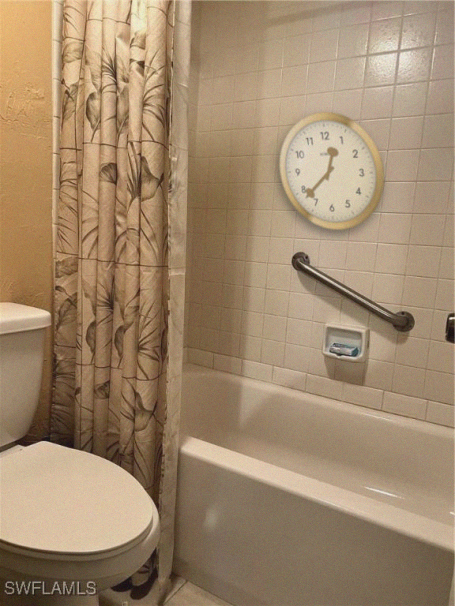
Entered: 12 h 38 min
